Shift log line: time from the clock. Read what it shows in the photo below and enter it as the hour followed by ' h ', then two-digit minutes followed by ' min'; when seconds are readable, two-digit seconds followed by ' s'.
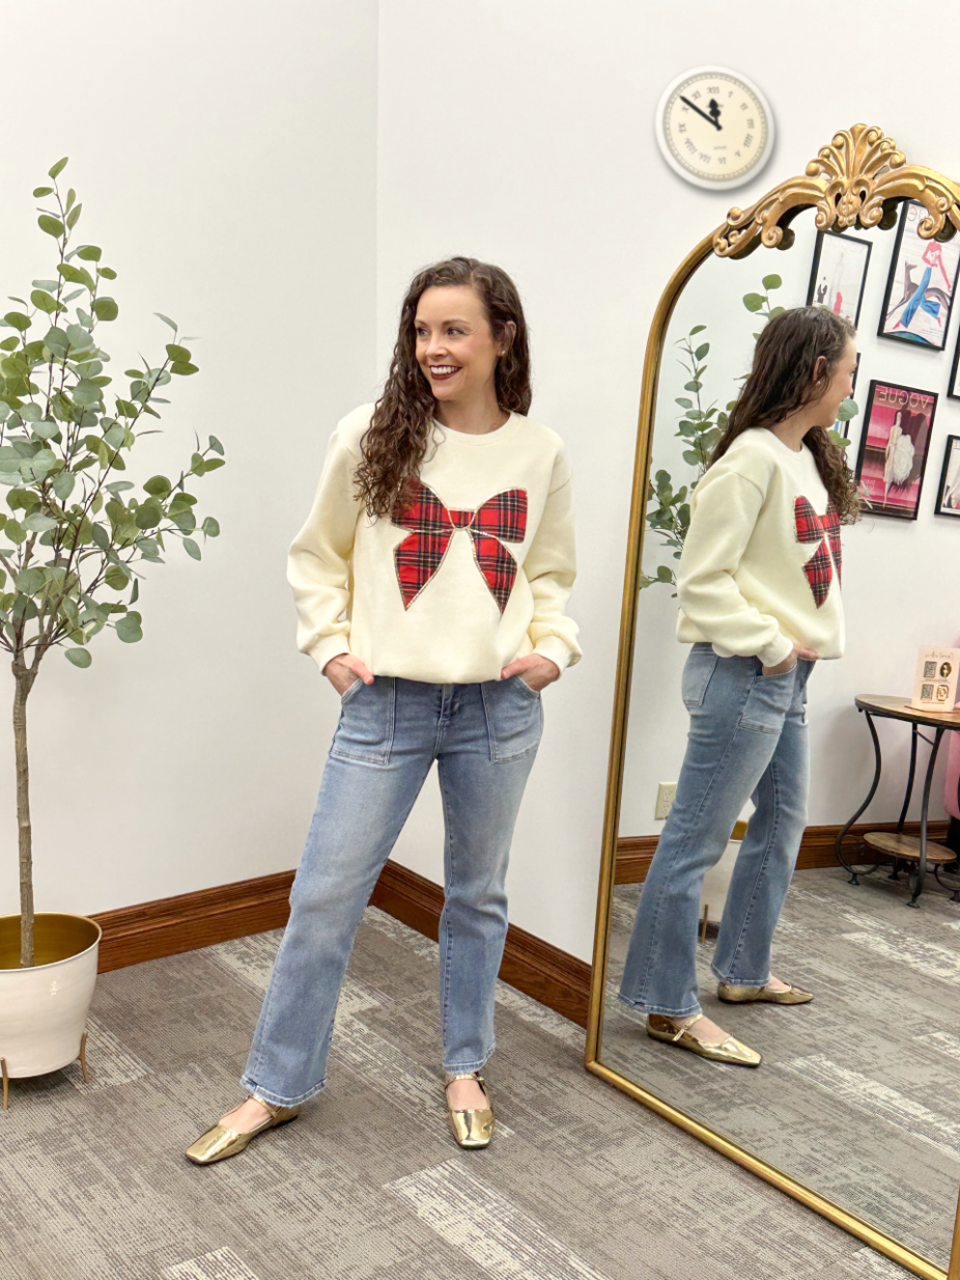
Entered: 11 h 52 min
